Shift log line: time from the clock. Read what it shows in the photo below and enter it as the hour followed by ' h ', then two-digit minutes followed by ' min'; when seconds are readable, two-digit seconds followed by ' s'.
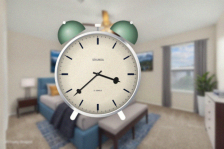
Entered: 3 h 38 min
